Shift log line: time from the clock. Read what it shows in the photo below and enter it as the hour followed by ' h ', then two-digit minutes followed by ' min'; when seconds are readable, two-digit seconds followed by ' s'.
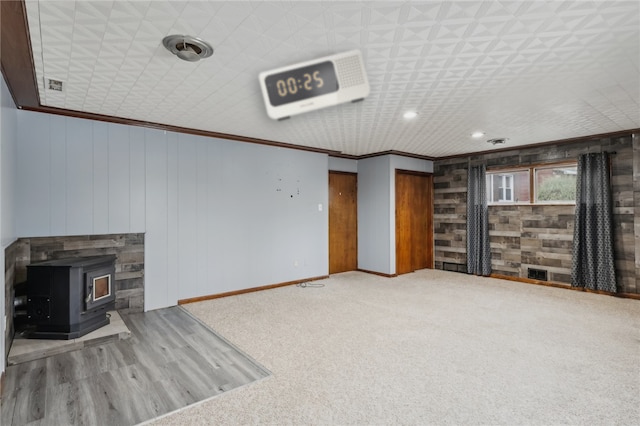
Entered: 0 h 25 min
